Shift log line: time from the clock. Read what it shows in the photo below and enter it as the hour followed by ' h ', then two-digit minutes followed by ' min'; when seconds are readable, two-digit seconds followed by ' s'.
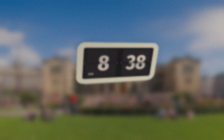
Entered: 8 h 38 min
